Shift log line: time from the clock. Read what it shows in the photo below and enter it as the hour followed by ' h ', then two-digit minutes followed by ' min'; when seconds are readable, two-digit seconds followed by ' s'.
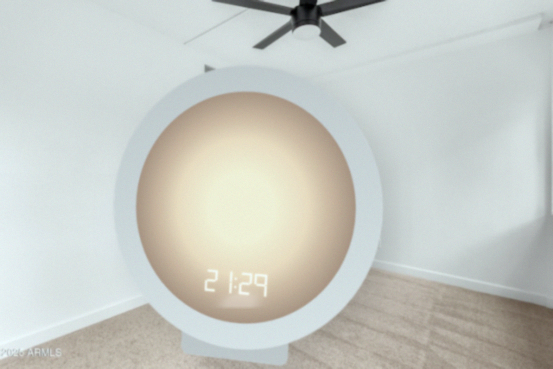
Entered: 21 h 29 min
